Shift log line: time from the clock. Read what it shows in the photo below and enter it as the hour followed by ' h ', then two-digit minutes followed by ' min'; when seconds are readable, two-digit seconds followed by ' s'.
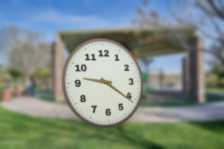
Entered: 9 h 21 min
